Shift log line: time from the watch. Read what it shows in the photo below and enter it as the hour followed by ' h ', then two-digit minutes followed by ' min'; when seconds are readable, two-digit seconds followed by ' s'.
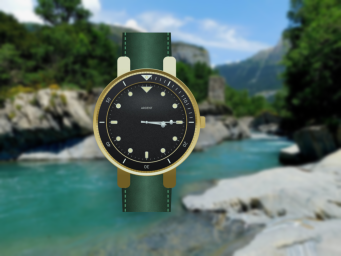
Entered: 3 h 15 min
